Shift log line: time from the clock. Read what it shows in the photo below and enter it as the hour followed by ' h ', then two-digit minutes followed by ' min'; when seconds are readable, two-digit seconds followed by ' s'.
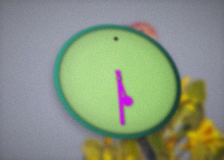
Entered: 5 h 30 min
